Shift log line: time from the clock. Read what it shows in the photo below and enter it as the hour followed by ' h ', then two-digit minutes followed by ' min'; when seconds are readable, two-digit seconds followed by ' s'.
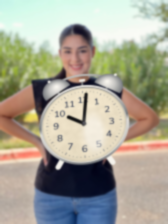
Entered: 10 h 01 min
